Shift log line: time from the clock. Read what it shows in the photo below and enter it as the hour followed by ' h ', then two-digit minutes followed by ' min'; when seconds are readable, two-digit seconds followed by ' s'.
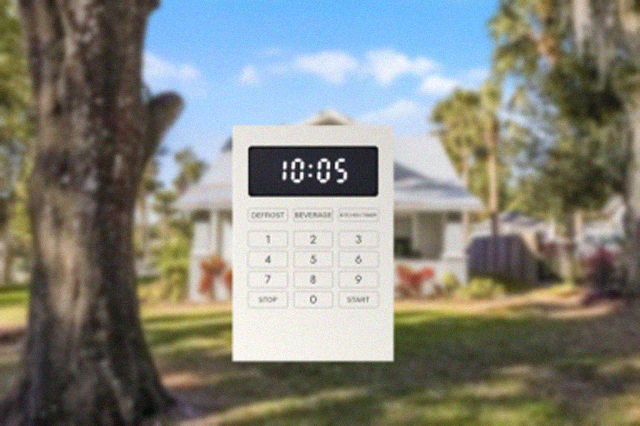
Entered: 10 h 05 min
